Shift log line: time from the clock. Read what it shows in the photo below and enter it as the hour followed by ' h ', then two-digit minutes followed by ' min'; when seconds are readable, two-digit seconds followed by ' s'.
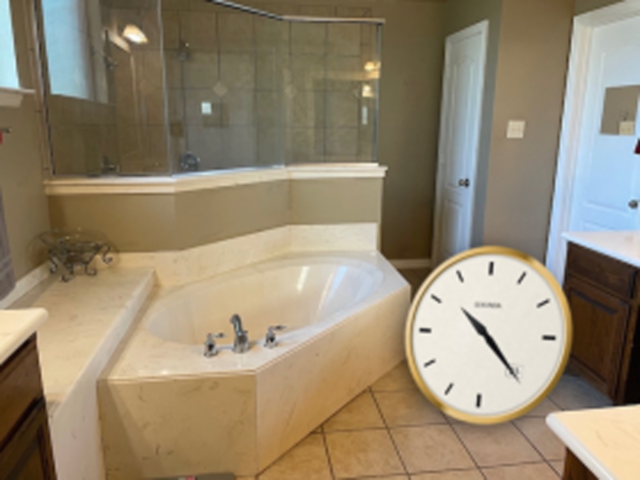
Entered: 10 h 23 min
